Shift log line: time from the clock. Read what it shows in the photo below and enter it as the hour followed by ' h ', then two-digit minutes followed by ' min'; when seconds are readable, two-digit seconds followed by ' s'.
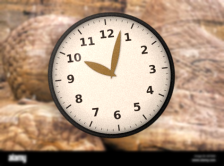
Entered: 10 h 03 min
